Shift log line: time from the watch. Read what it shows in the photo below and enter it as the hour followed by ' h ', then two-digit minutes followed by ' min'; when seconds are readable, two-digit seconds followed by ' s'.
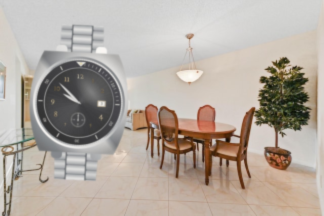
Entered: 9 h 52 min
